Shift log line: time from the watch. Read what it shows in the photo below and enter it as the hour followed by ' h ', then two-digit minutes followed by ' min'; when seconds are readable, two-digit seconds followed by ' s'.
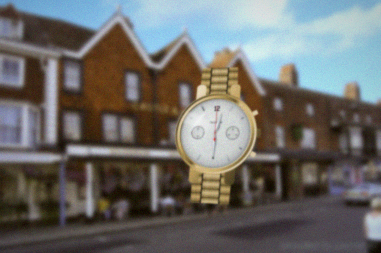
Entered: 12 h 30 min
